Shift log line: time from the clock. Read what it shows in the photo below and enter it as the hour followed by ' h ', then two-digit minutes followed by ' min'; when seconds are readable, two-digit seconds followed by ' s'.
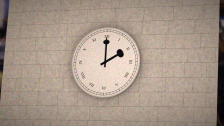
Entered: 2 h 00 min
